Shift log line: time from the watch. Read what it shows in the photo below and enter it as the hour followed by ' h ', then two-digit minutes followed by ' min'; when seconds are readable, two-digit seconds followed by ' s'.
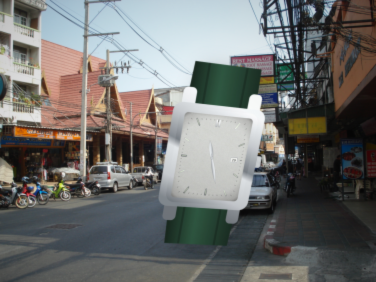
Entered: 11 h 27 min
